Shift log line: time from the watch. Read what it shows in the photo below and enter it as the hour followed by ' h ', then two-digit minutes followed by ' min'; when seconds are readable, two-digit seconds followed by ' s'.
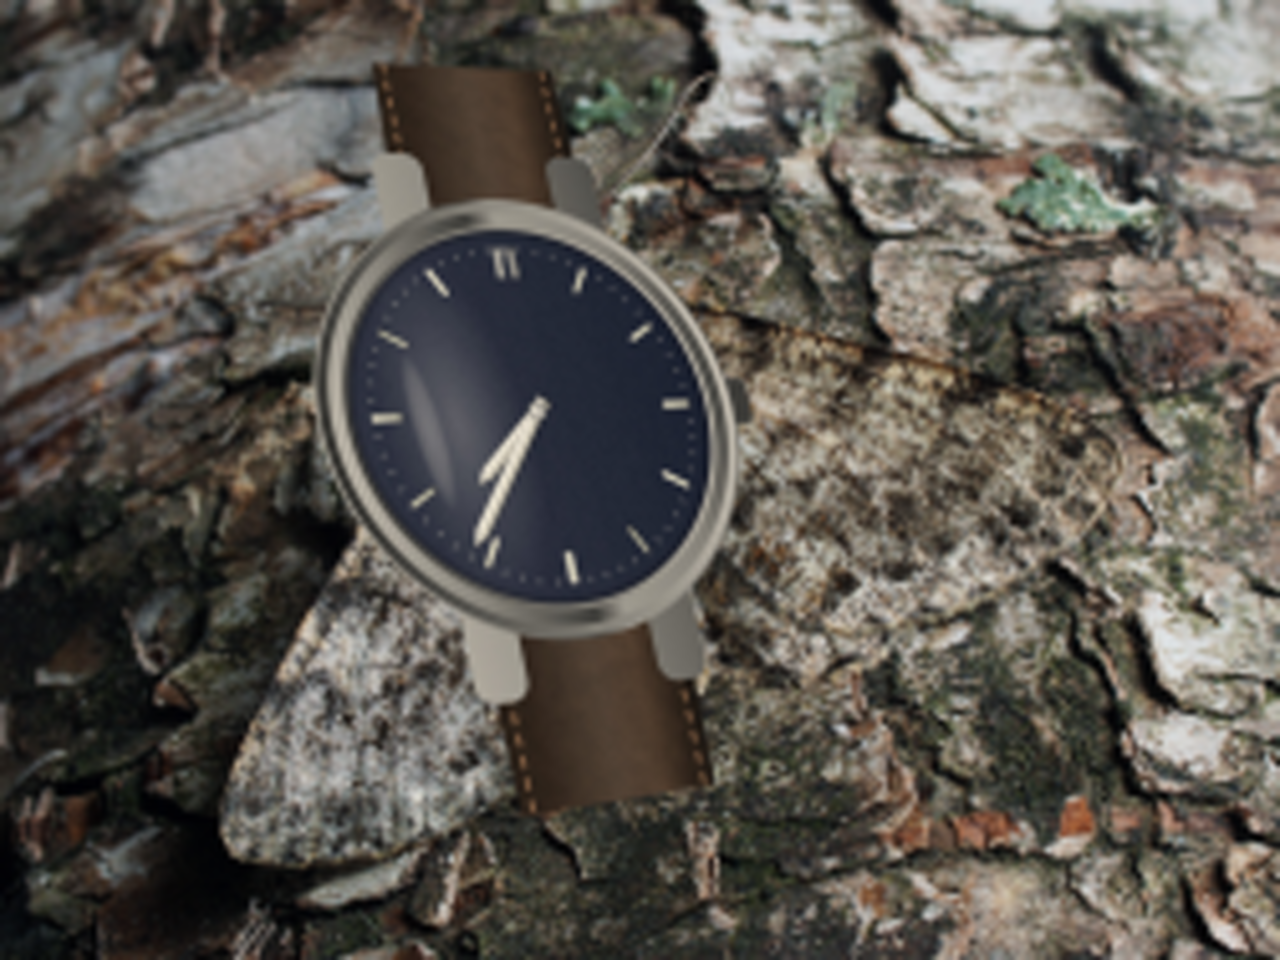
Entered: 7 h 36 min
